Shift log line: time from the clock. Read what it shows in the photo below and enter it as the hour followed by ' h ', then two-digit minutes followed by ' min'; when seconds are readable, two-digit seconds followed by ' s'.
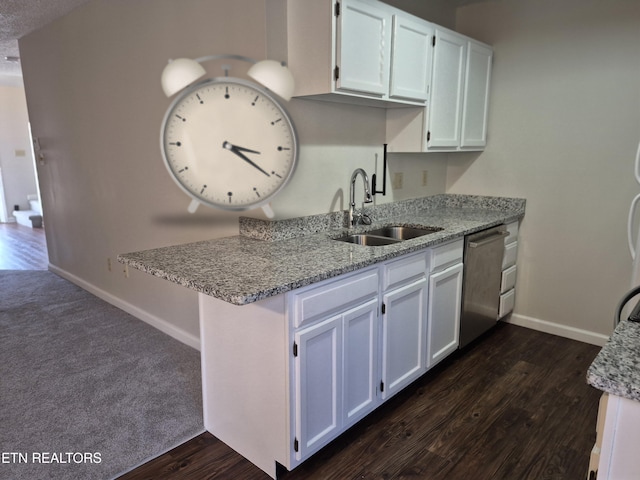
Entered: 3 h 21 min
